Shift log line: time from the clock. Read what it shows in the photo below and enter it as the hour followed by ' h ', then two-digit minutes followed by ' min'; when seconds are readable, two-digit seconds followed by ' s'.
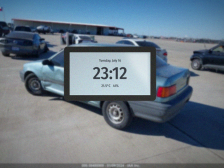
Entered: 23 h 12 min
